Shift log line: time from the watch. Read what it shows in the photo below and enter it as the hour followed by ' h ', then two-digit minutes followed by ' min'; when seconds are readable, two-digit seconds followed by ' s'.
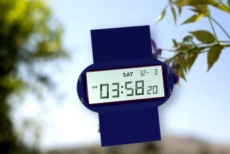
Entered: 3 h 58 min 20 s
